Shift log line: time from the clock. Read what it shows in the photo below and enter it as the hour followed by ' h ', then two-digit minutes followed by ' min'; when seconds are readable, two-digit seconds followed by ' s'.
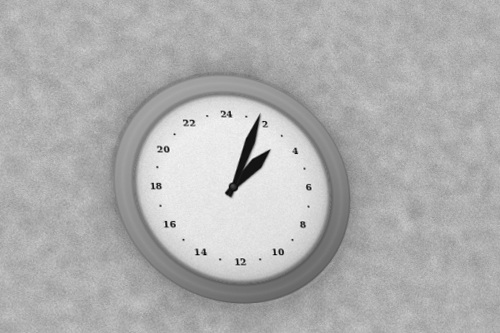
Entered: 3 h 04 min
